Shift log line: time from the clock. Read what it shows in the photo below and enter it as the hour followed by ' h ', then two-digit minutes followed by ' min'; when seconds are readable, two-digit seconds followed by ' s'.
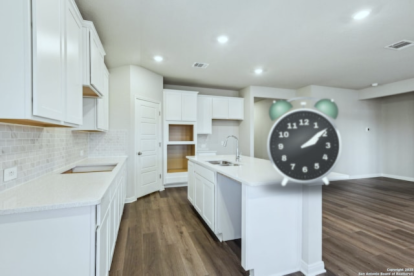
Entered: 2 h 09 min
